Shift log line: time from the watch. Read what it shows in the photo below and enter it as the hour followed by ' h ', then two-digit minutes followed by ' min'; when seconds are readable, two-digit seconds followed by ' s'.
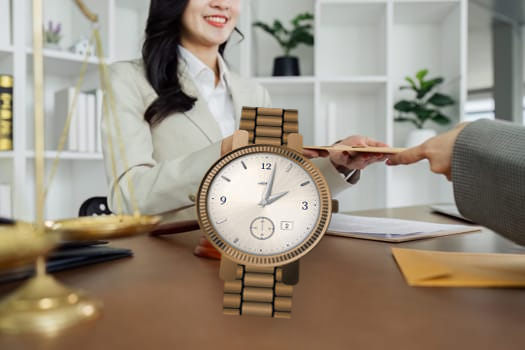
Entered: 2 h 02 min
